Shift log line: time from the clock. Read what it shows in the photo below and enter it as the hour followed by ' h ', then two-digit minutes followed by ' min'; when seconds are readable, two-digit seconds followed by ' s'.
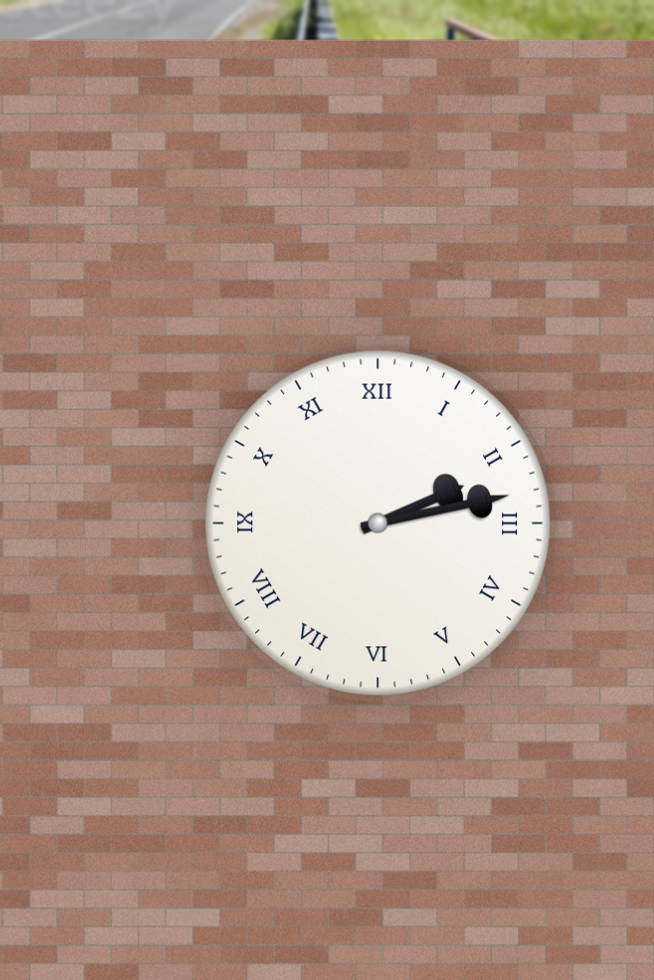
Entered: 2 h 13 min
